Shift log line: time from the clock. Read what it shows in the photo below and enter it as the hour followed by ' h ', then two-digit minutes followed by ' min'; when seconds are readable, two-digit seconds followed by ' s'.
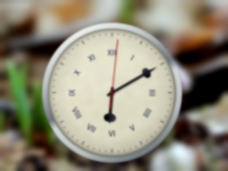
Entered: 6 h 10 min 01 s
